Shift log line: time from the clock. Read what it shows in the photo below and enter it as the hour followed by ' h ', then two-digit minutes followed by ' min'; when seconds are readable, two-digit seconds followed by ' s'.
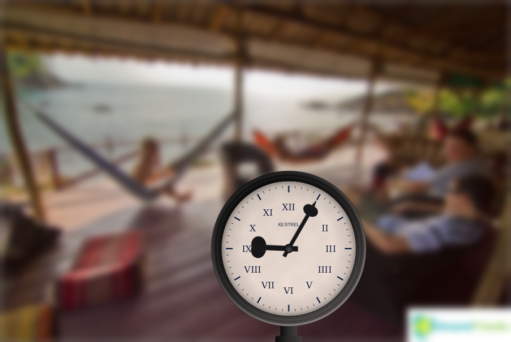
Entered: 9 h 05 min
